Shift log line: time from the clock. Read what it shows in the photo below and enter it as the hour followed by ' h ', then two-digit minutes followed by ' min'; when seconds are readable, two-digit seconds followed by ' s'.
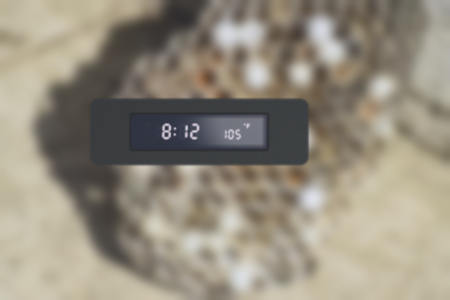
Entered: 8 h 12 min
